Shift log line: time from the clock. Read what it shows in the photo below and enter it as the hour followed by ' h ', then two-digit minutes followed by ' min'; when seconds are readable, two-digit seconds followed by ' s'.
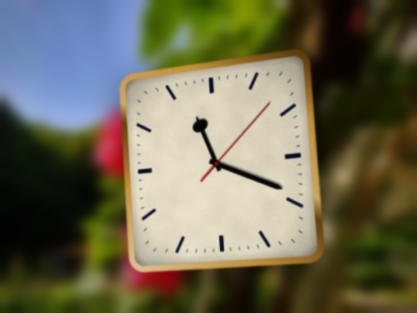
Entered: 11 h 19 min 08 s
